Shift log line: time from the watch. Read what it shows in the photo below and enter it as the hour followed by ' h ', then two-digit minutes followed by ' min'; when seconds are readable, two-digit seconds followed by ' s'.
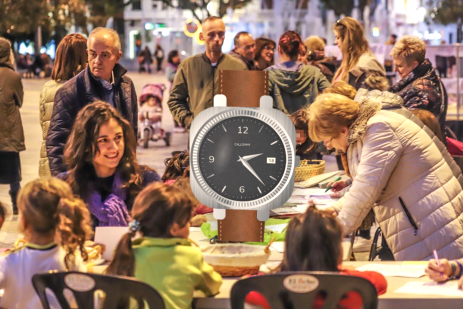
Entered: 2 h 23 min
